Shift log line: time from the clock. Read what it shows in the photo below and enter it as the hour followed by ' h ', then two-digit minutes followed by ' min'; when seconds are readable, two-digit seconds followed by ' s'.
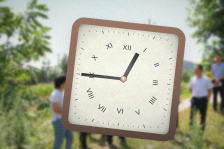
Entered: 12 h 45 min
